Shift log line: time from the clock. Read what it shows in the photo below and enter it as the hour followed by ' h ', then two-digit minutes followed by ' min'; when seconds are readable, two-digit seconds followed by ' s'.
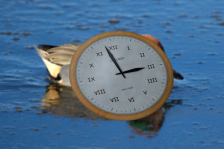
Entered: 2 h 58 min
